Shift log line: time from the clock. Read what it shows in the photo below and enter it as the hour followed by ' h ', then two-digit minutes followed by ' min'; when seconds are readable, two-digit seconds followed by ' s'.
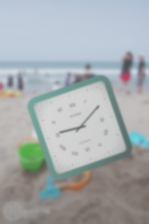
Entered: 9 h 10 min
